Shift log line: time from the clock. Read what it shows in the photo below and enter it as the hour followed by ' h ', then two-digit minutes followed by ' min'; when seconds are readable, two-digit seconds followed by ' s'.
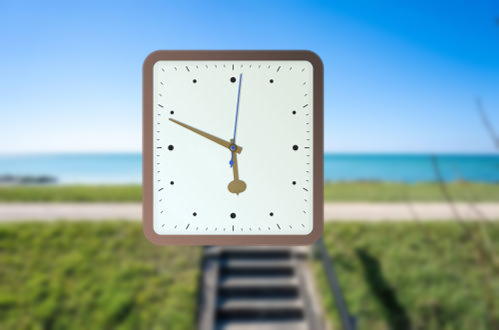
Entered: 5 h 49 min 01 s
